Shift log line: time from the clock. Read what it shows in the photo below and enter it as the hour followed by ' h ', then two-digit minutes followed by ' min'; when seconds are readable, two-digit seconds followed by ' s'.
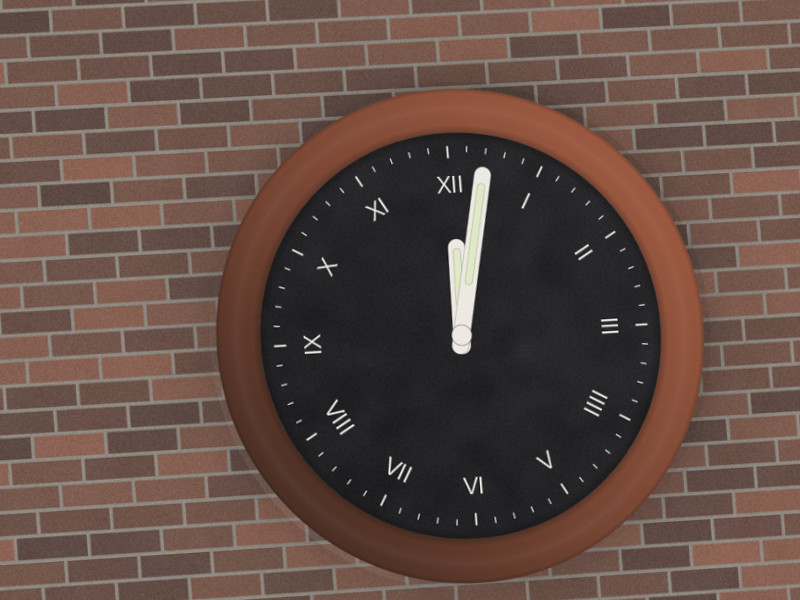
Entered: 12 h 02 min
